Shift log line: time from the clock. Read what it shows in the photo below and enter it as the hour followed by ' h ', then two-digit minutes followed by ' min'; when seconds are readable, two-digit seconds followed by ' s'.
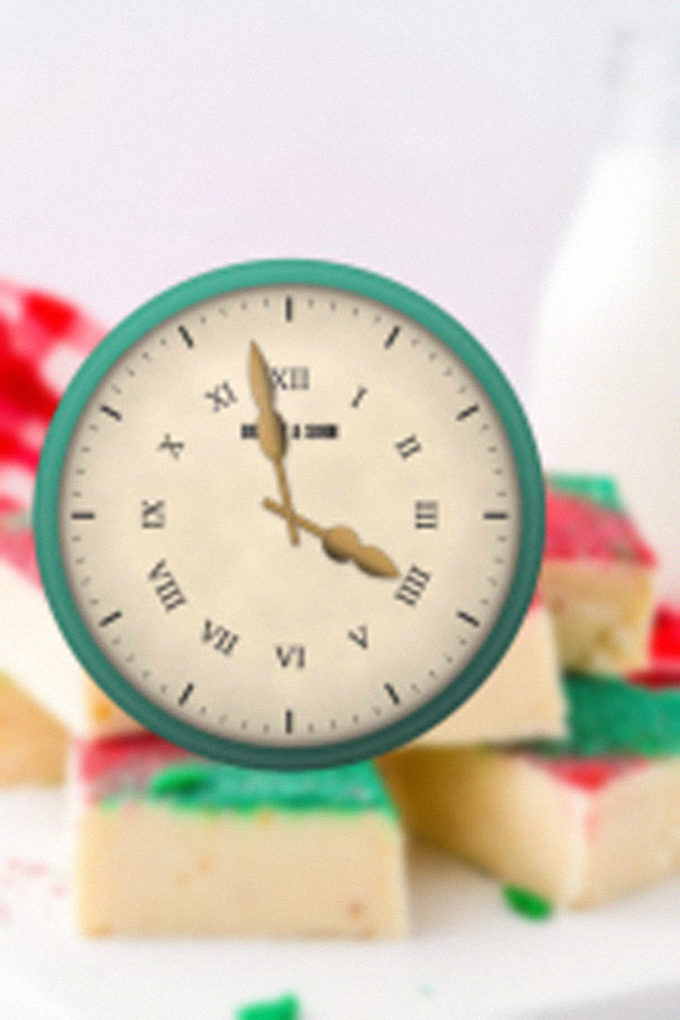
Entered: 3 h 58 min
